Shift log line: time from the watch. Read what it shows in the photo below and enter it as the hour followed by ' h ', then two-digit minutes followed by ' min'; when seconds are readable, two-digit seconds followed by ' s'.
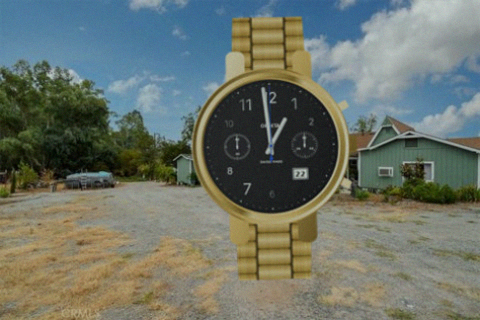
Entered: 12 h 59 min
